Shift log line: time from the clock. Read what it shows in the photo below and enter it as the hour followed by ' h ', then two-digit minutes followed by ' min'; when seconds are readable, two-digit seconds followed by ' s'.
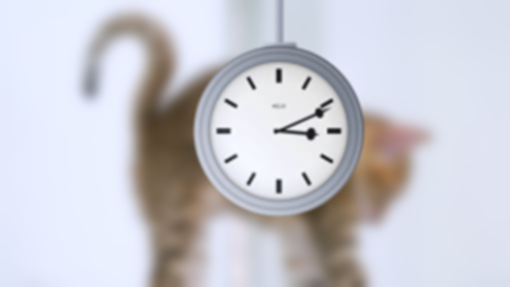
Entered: 3 h 11 min
